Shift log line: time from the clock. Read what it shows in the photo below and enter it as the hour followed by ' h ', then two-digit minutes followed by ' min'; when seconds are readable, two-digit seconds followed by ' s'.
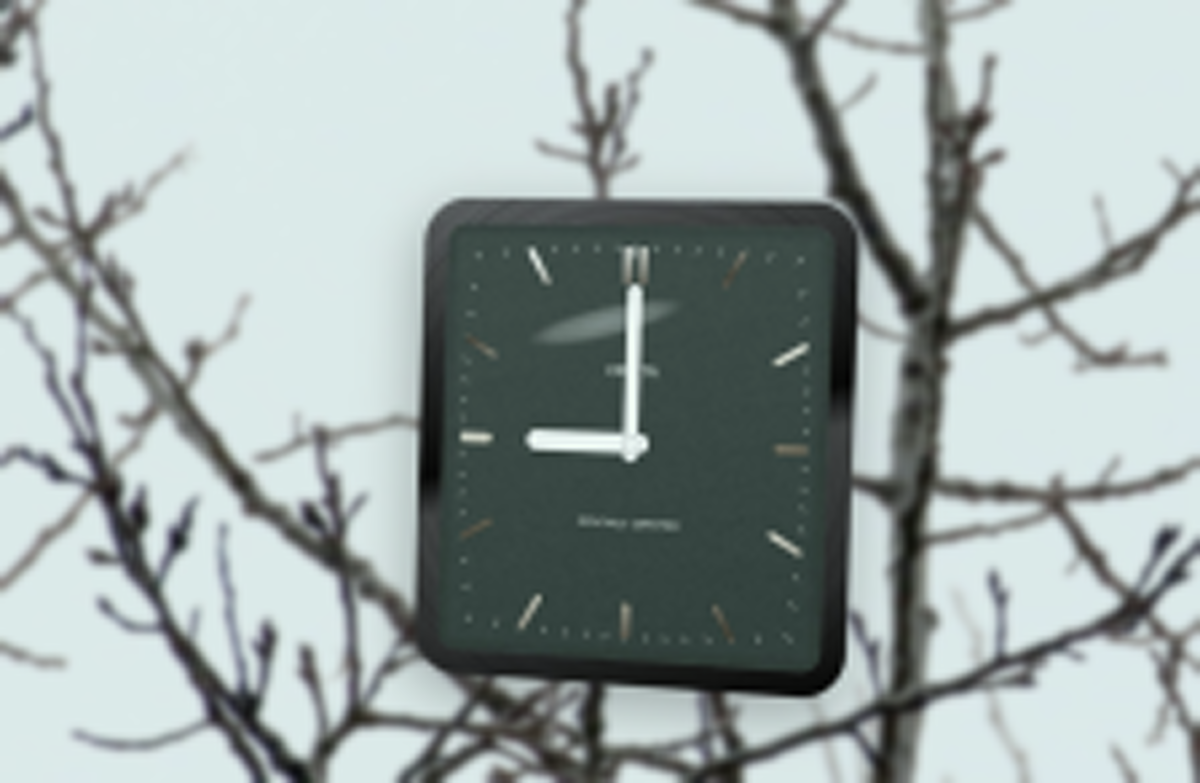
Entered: 9 h 00 min
